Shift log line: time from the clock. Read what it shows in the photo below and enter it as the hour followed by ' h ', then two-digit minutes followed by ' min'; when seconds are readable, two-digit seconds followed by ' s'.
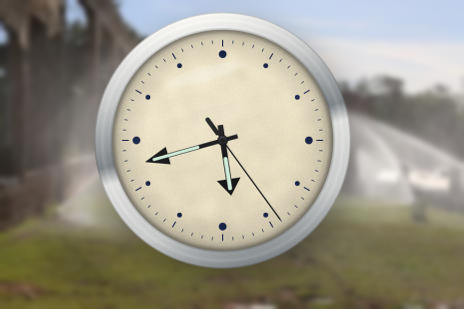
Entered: 5 h 42 min 24 s
